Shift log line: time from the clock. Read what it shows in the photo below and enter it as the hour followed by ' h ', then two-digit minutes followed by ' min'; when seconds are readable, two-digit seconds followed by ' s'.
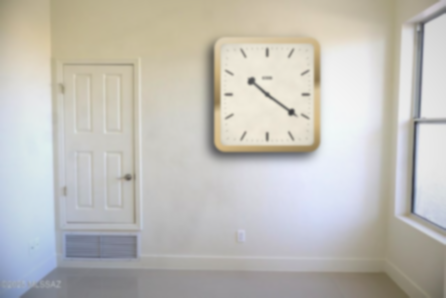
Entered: 10 h 21 min
